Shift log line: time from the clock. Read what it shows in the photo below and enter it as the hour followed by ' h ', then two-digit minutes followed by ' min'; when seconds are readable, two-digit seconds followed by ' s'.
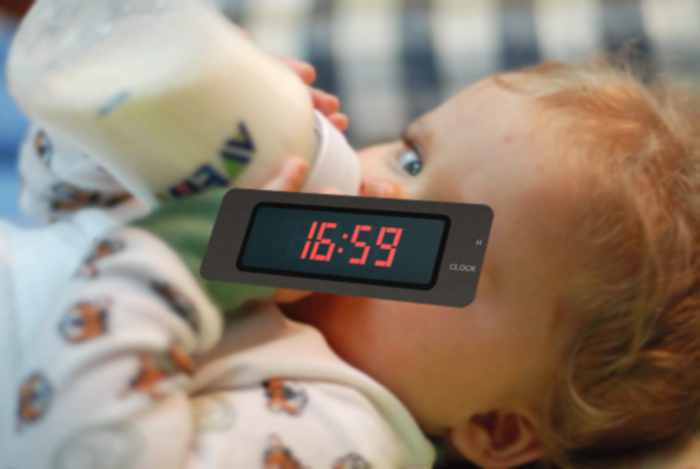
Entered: 16 h 59 min
